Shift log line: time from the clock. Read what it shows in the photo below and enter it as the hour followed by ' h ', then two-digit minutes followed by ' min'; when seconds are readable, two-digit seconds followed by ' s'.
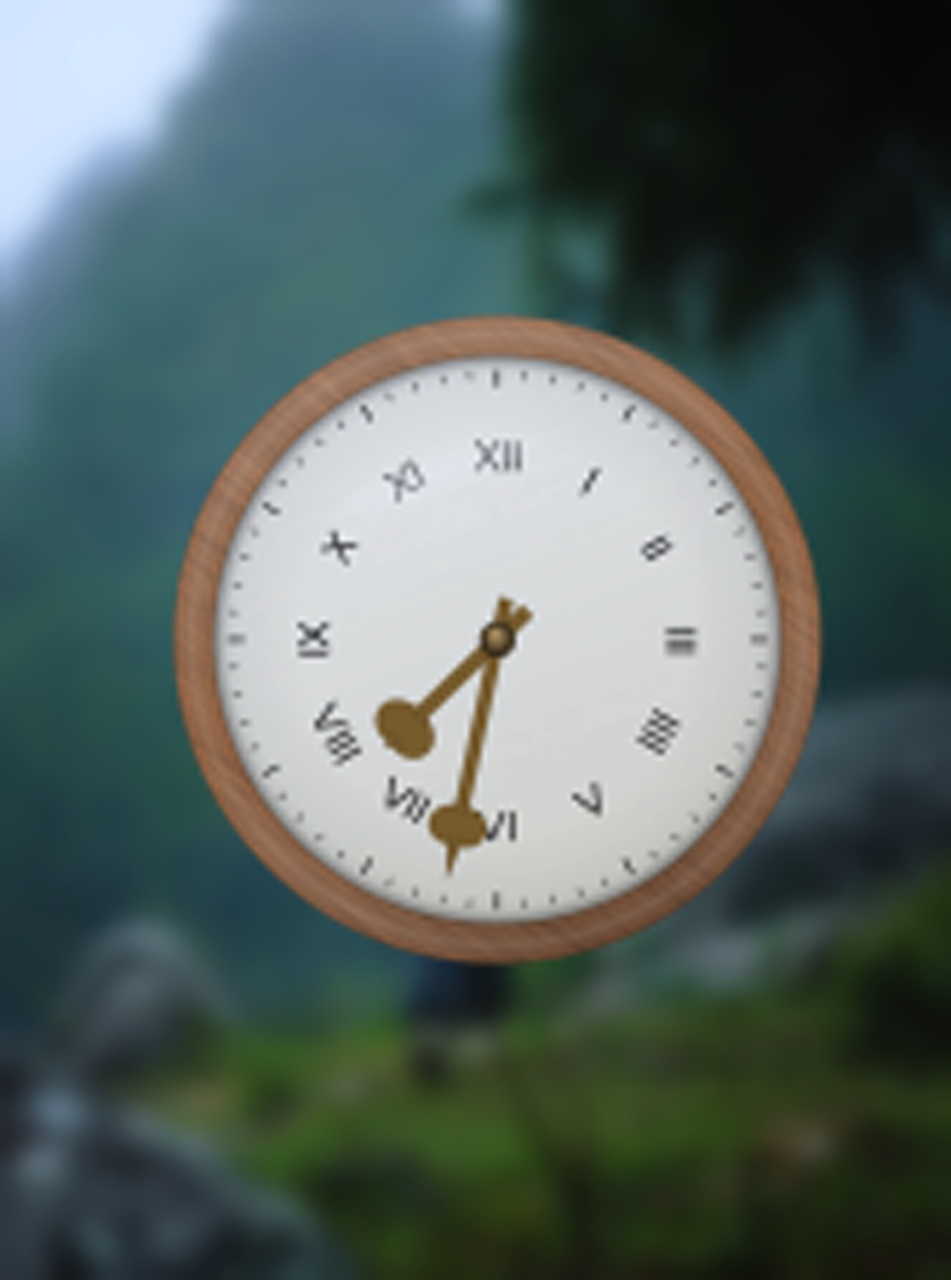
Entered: 7 h 32 min
